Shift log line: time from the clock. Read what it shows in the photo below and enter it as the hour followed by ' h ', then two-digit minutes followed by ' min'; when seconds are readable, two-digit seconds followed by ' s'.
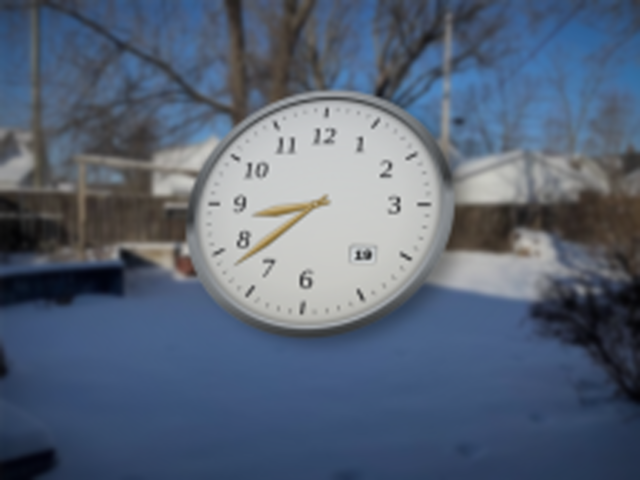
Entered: 8 h 38 min
